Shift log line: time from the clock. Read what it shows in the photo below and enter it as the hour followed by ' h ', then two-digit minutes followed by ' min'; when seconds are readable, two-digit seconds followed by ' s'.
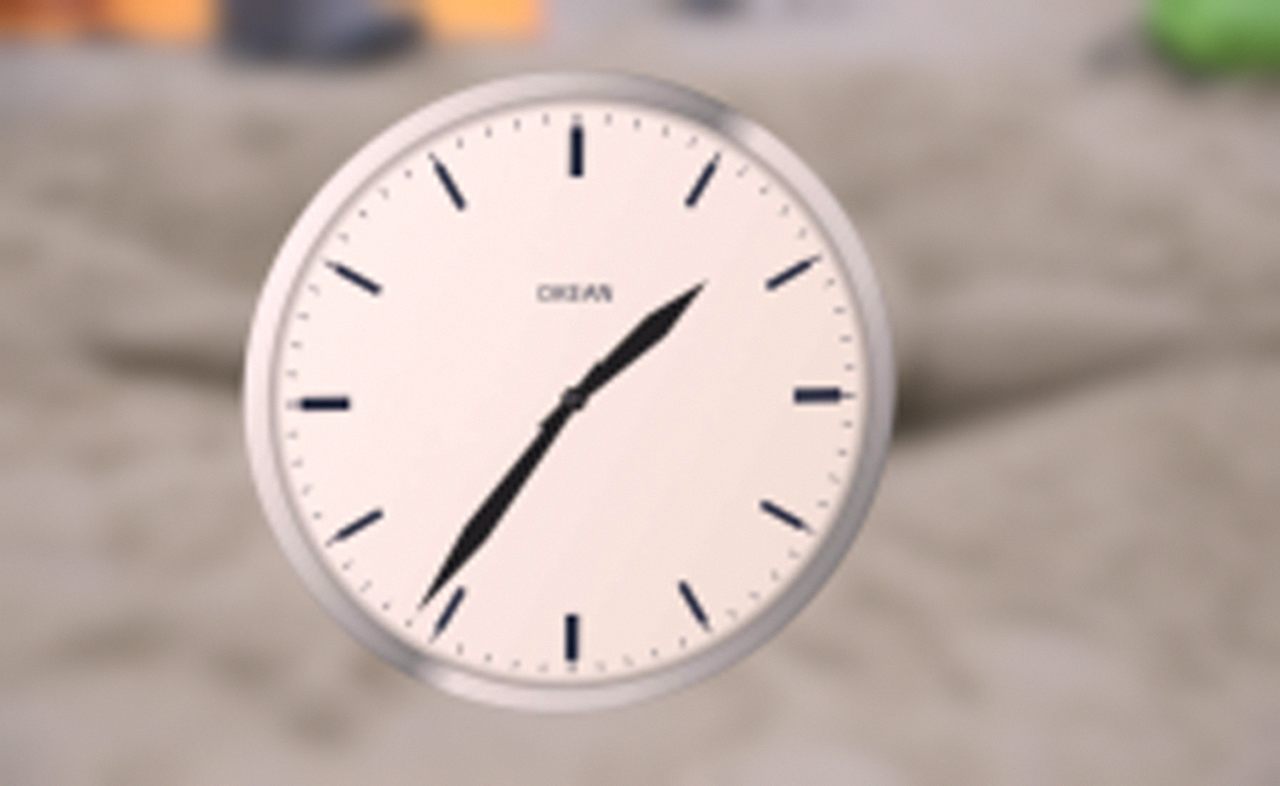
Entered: 1 h 36 min
